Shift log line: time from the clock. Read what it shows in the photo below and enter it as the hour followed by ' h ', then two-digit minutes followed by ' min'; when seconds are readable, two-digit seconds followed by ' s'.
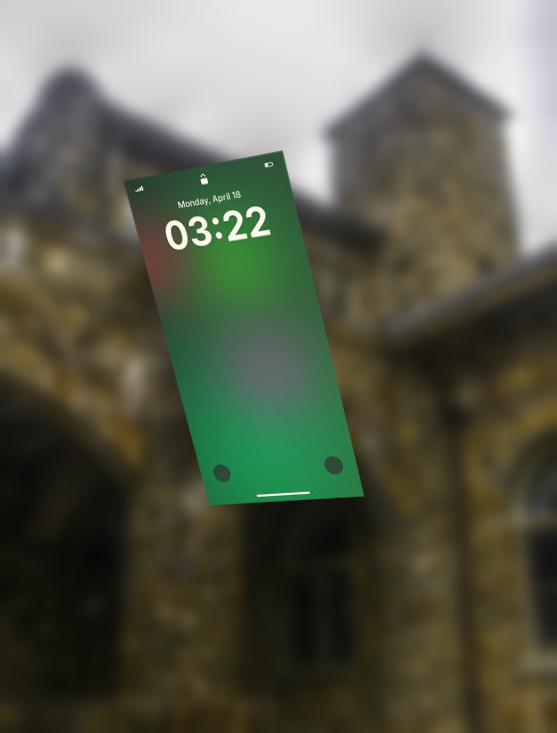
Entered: 3 h 22 min
